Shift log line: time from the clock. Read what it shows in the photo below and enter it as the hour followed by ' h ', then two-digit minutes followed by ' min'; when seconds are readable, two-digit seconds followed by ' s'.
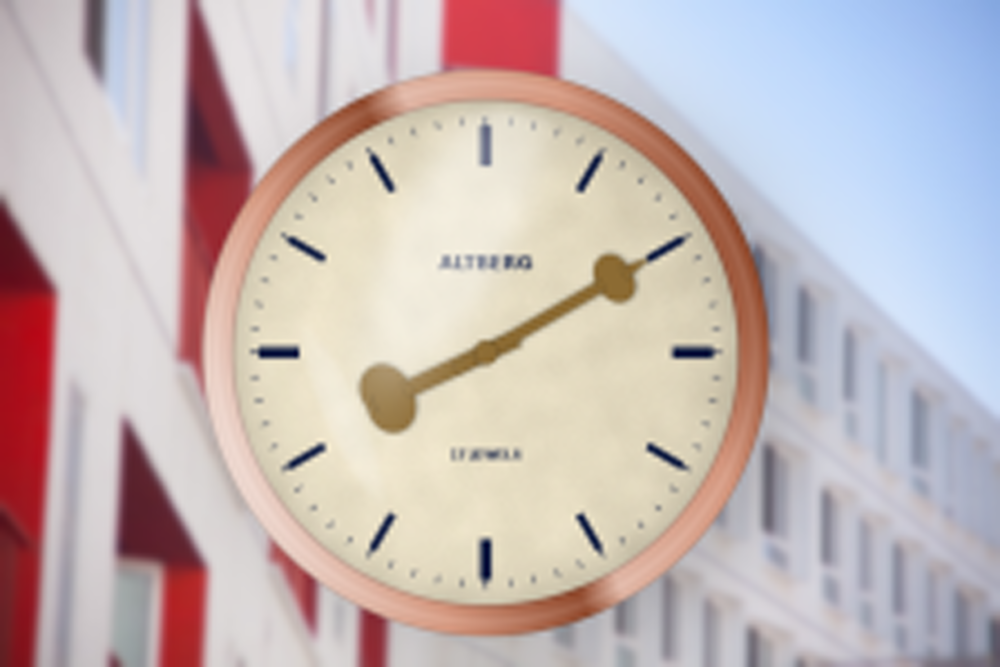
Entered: 8 h 10 min
